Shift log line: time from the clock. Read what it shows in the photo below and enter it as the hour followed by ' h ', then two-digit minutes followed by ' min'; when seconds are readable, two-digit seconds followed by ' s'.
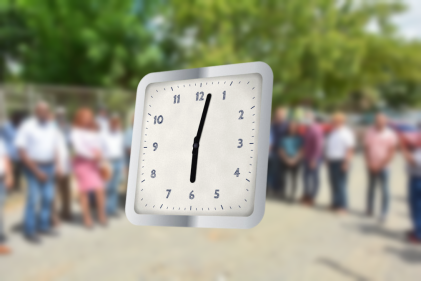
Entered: 6 h 02 min
